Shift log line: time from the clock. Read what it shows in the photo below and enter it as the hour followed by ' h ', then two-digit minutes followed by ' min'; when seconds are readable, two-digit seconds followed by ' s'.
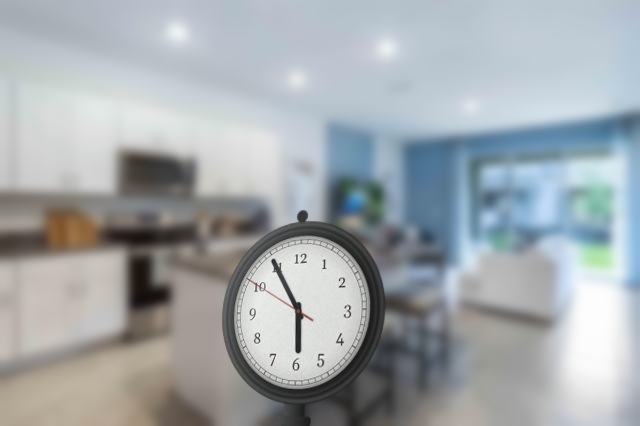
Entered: 5 h 54 min 50 s
